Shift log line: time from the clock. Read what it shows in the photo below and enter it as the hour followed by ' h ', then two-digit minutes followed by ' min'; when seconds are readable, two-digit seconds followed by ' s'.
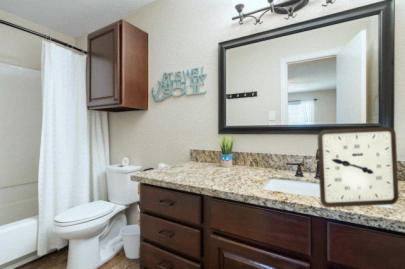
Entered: 3 h 48 min
